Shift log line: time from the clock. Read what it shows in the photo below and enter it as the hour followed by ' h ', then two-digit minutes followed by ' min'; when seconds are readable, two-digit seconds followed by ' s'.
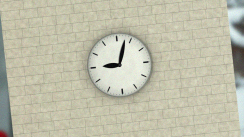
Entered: 9 h 03 min
